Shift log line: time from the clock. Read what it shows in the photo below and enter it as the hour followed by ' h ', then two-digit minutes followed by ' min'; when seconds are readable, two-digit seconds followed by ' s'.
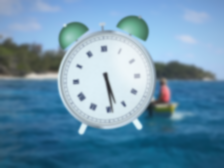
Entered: 5 h 29 min
